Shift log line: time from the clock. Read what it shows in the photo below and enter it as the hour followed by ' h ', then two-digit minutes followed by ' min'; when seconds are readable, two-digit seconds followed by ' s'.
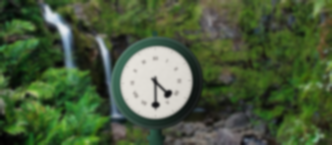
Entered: 4 h 30 min
